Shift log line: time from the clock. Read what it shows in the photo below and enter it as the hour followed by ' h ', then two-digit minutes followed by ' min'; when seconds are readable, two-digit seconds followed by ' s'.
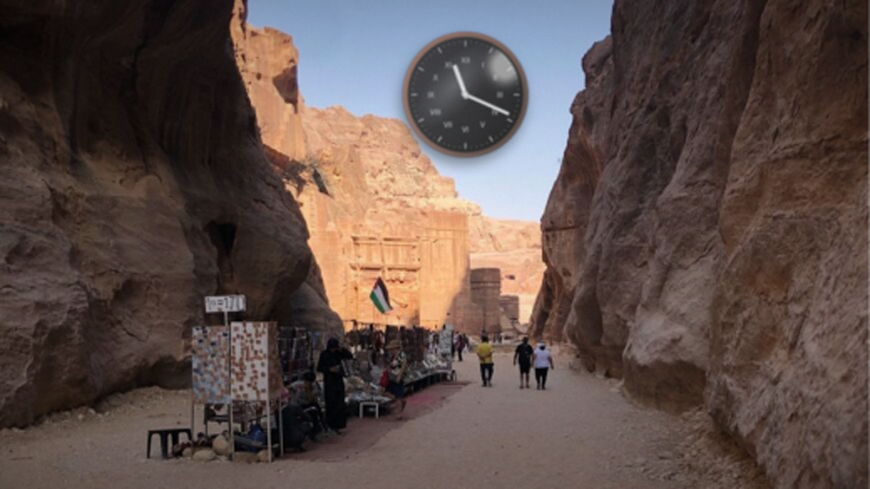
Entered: 11 h 19 min
